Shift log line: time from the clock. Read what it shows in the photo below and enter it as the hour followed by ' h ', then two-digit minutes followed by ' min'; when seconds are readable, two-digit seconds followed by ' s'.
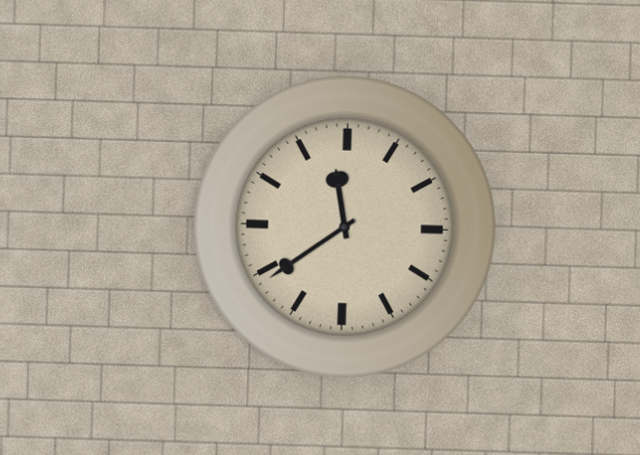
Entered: 11 h 39 min
